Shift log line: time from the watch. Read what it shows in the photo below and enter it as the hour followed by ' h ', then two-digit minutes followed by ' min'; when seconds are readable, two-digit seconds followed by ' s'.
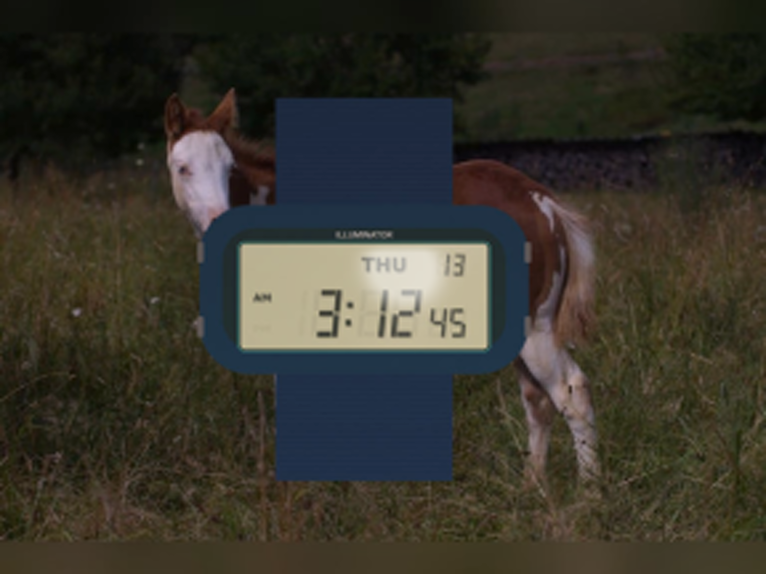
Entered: 3 h 12 min 45 s
